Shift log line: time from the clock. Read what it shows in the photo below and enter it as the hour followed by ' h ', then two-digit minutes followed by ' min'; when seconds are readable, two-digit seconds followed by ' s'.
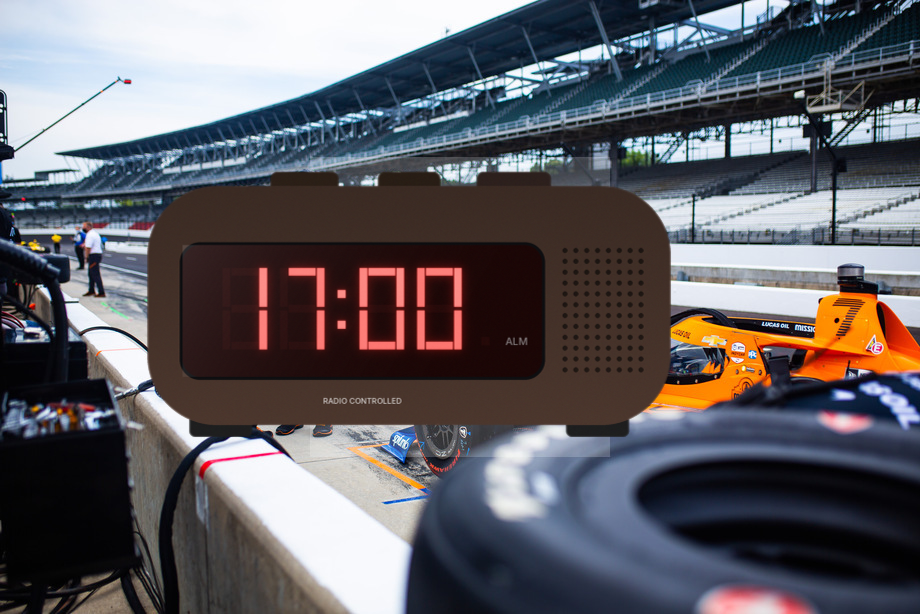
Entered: 17 h 00 min
